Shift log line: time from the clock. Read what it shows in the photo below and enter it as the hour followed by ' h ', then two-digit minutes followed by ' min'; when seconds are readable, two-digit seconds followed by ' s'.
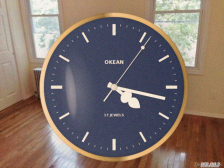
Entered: 4 h 17 min 06 s
